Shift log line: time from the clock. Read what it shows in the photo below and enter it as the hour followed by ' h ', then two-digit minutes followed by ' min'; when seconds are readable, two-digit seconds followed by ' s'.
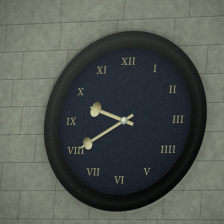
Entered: 9 h 40 min
